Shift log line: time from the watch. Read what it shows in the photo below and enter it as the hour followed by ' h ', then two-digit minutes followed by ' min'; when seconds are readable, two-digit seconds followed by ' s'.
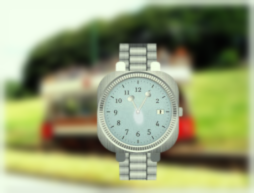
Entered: 11 h 05 min
